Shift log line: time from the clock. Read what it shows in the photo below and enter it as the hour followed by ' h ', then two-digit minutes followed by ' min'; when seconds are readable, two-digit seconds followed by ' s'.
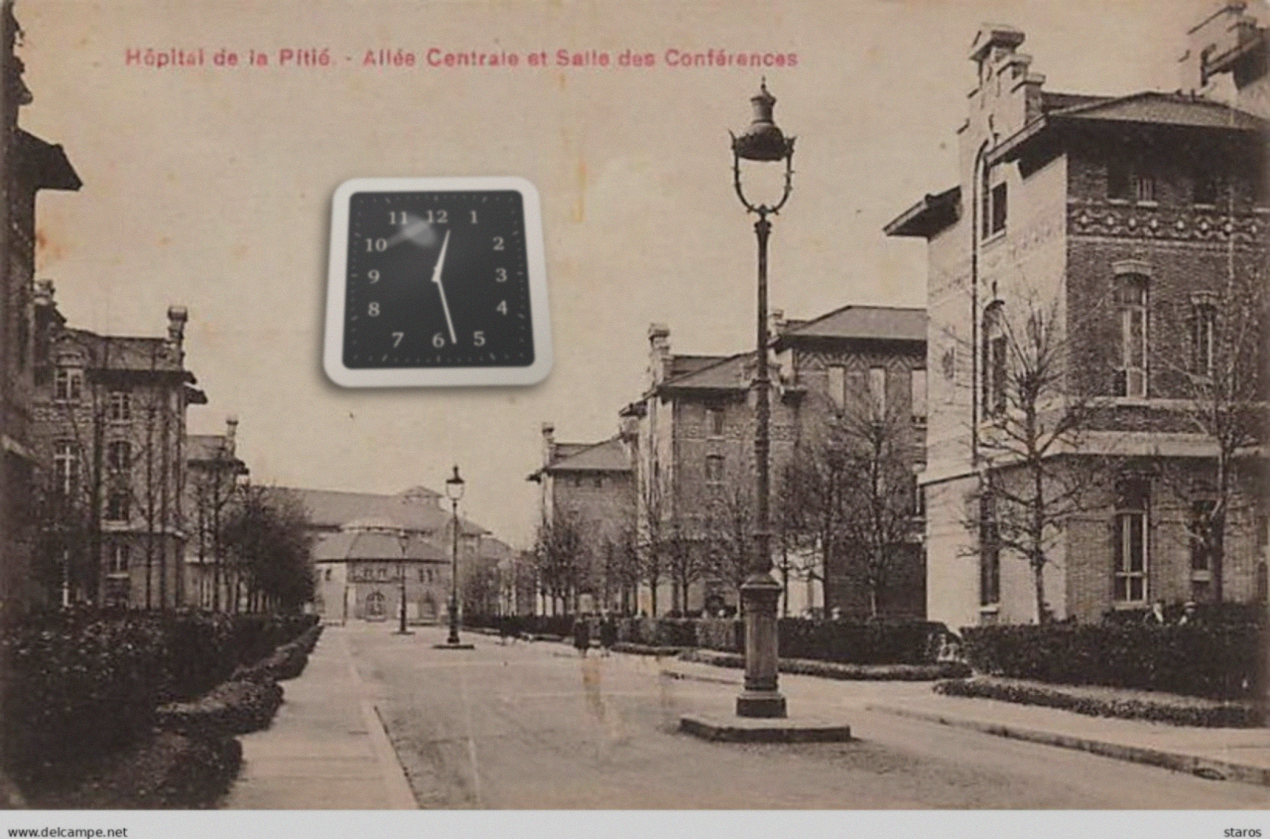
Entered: 12 h 28 min
